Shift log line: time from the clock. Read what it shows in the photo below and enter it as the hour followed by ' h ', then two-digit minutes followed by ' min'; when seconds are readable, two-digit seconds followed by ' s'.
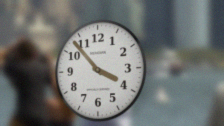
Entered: 3 h 53 min
